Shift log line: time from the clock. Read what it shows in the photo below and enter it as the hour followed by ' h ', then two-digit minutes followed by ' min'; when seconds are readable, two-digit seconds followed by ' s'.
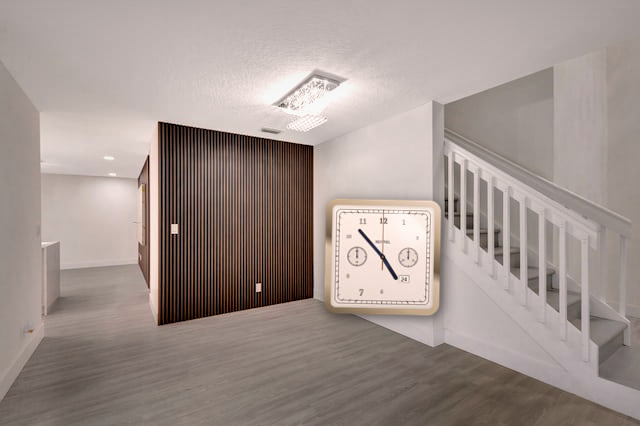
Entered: 4 h 53 min
